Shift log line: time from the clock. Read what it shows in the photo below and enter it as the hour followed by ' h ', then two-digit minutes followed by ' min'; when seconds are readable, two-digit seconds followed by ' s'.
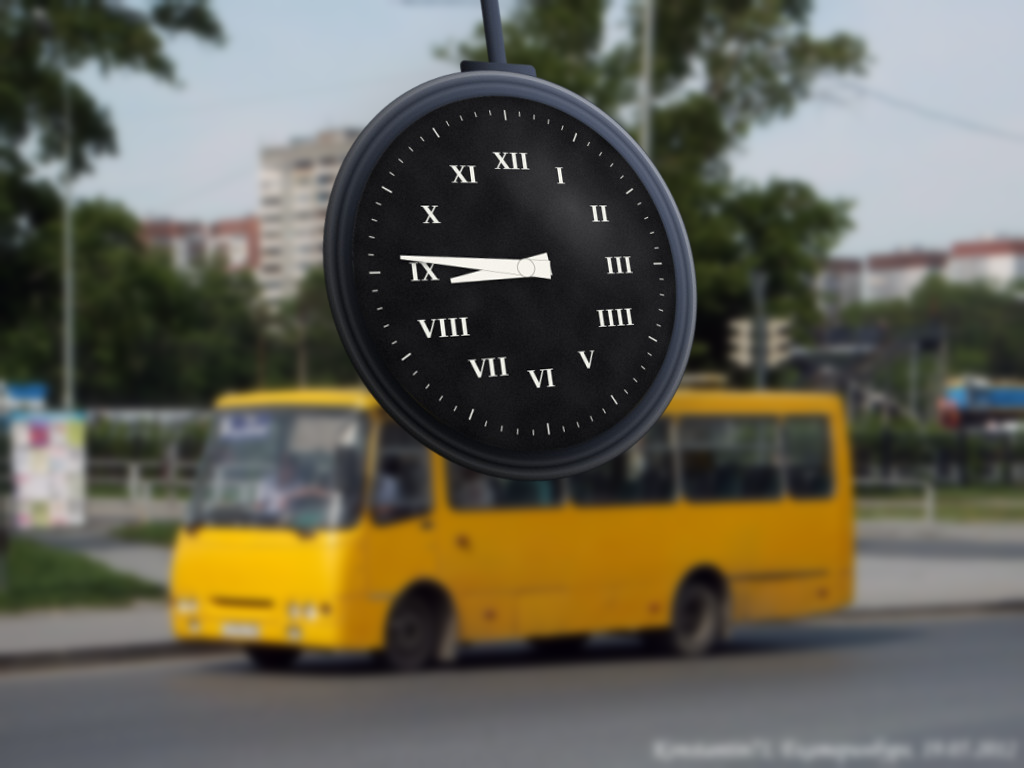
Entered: 8 h 46 min
